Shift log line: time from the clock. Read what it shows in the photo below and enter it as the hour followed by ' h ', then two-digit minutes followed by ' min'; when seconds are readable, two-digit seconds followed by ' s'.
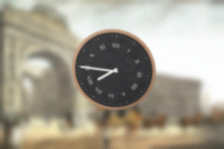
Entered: 7 h 45 min
